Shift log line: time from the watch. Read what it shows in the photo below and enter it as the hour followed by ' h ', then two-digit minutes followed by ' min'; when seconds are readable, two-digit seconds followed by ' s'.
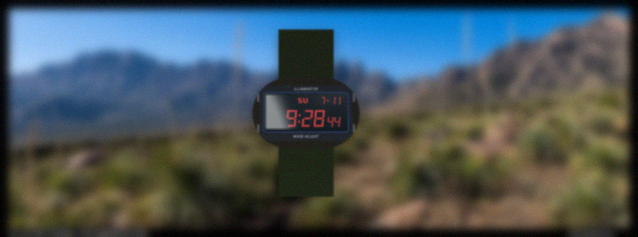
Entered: 9 h 28 min 44 s
